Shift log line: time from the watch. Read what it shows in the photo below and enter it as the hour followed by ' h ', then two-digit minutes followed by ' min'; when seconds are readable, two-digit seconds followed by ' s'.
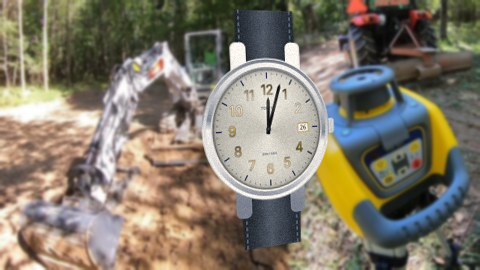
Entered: 12 h 03 min
